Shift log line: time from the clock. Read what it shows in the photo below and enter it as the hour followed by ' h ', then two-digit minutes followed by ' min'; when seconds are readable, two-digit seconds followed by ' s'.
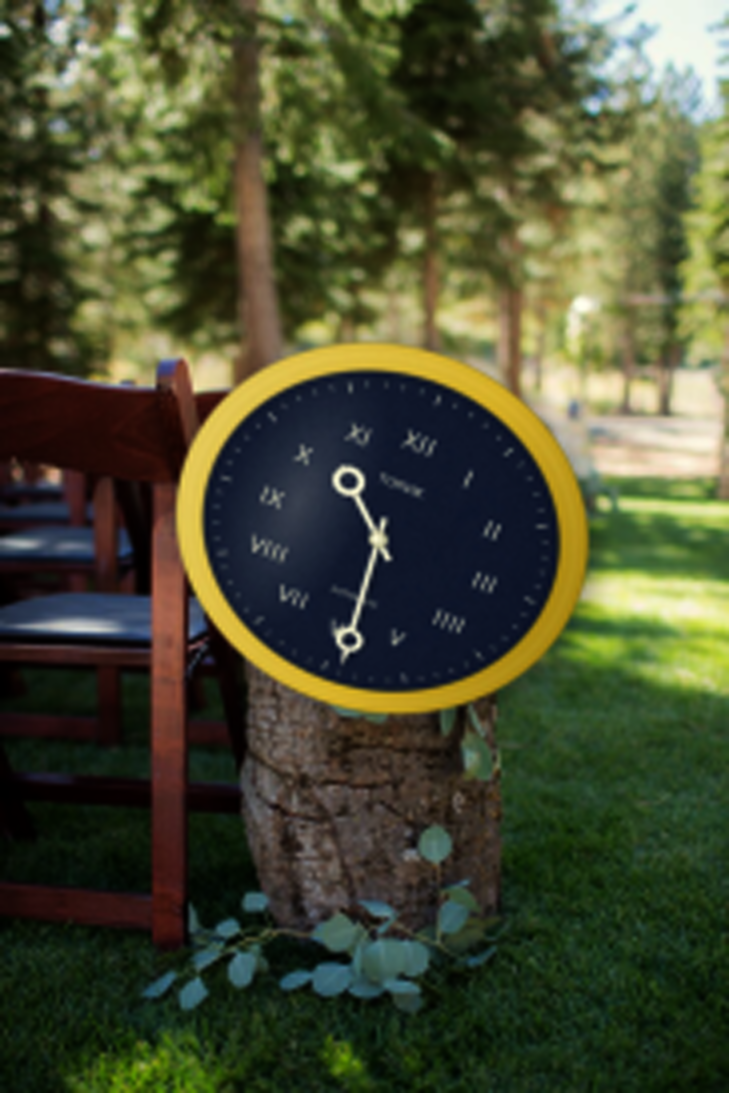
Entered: 10 h 29 min
